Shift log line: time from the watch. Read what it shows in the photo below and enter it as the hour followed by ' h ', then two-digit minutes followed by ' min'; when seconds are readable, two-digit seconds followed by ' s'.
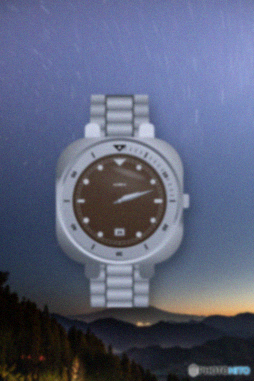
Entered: 2 h 12 min
